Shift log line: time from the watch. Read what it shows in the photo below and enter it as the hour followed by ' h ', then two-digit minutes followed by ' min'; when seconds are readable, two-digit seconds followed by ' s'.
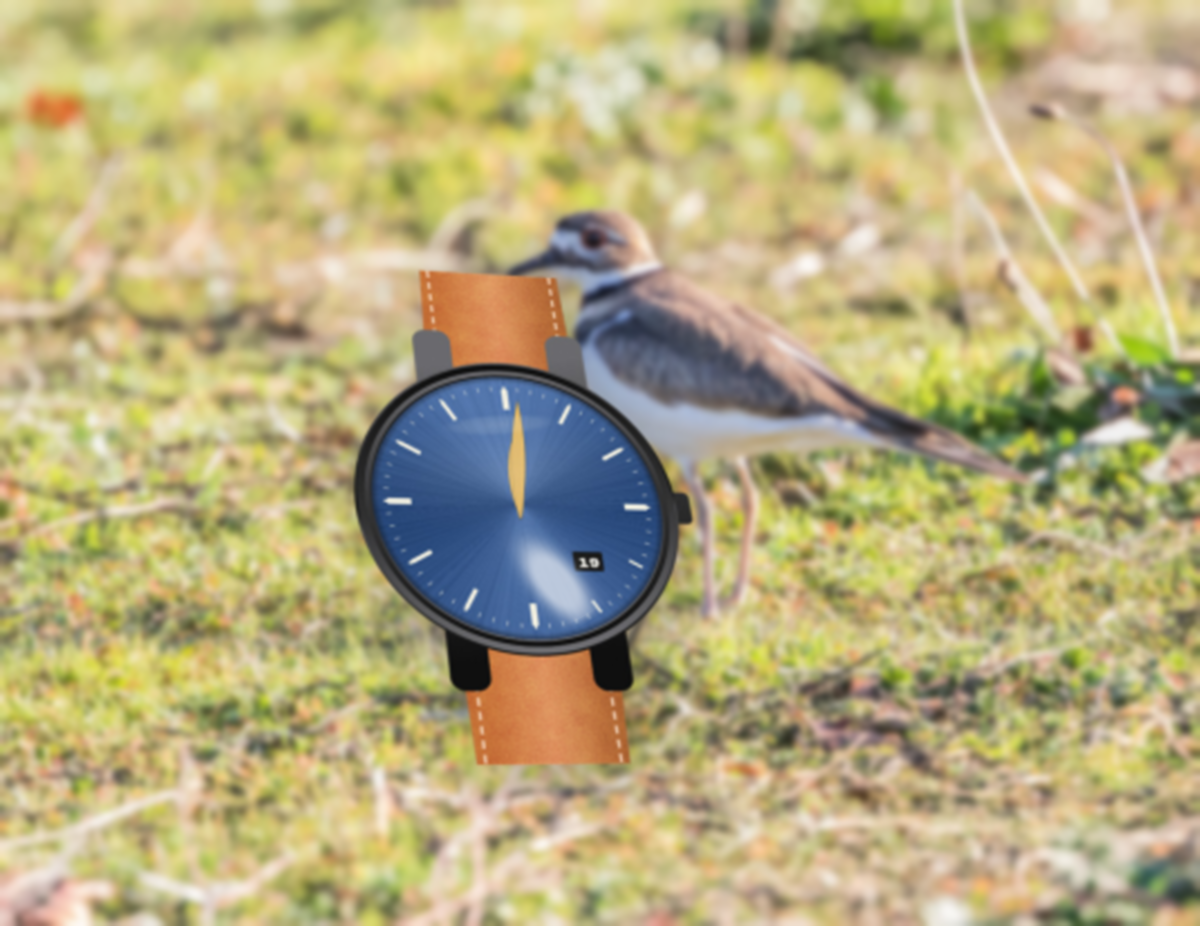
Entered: 12 h 01 min
